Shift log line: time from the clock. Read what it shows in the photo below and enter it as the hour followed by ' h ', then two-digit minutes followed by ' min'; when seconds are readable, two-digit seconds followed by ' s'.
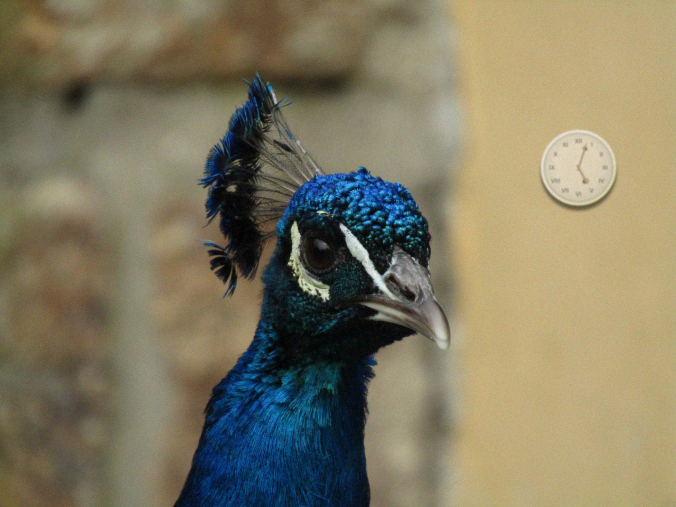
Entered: 5 h 03 min
